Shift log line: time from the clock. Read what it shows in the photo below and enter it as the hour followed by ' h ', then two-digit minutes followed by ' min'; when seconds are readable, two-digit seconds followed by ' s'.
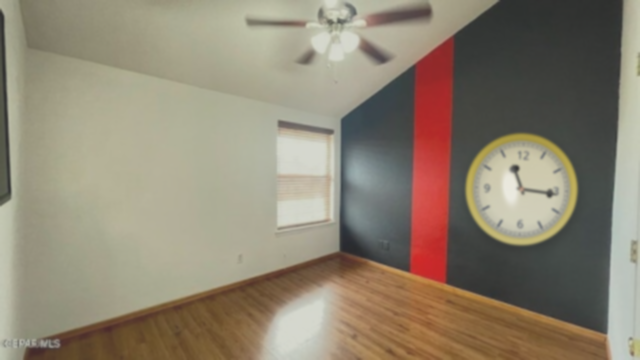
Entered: 11 h 16 min
